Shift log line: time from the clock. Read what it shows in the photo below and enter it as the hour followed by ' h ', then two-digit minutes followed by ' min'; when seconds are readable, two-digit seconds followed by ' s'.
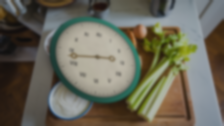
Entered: 2 h 43 min
